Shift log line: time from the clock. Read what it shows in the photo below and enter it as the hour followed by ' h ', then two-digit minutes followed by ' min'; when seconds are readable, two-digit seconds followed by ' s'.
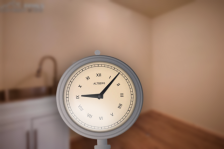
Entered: 9 h 07 min
